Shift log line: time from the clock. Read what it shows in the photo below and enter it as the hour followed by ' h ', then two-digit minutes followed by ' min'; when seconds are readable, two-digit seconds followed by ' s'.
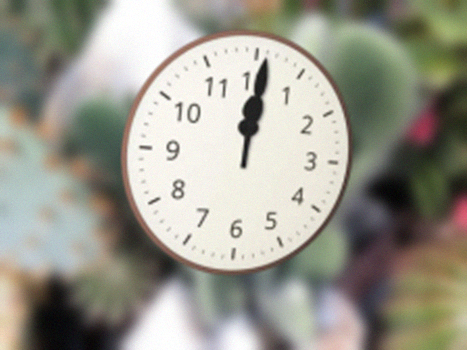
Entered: 12 h 01 min
